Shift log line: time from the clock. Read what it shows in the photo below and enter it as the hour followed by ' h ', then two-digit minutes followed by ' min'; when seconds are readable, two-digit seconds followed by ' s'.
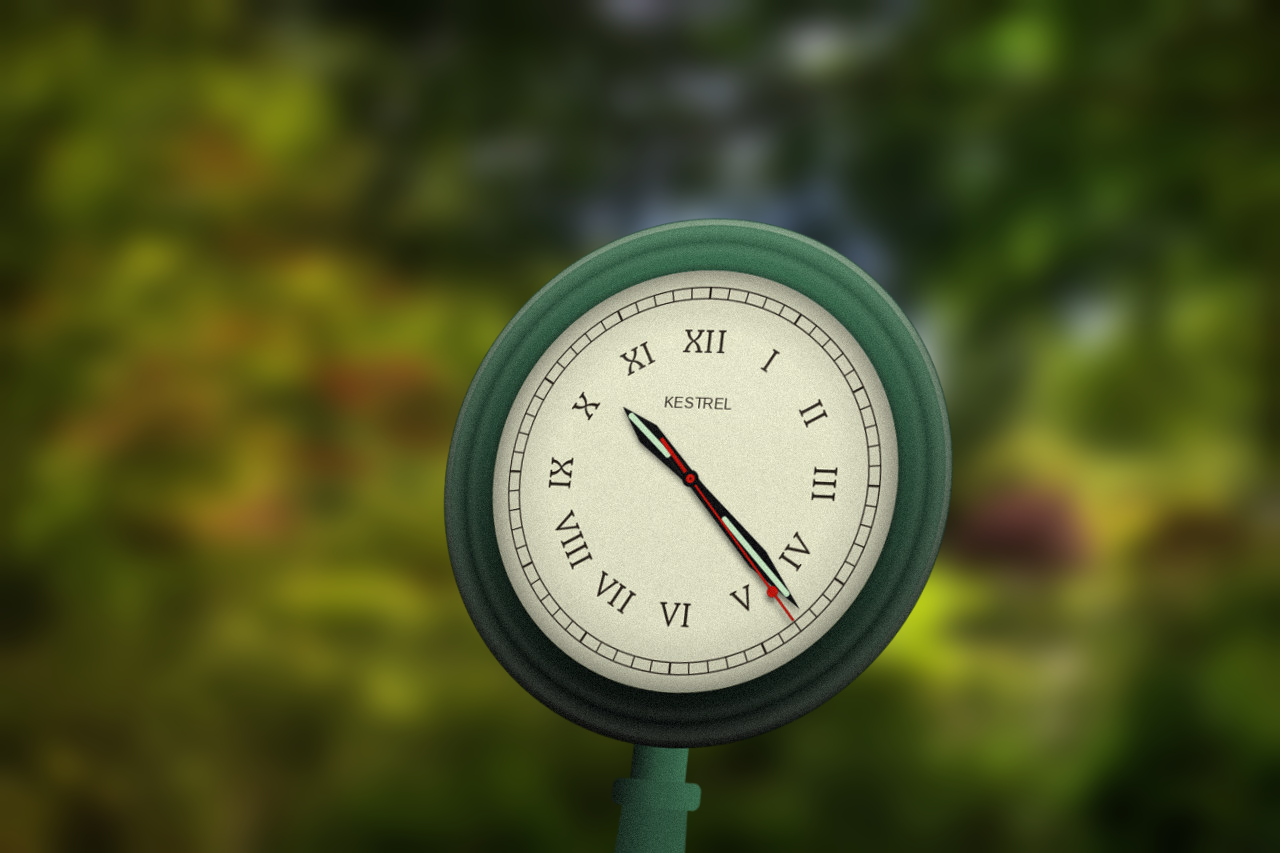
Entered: 10 h 22 min 23 s
